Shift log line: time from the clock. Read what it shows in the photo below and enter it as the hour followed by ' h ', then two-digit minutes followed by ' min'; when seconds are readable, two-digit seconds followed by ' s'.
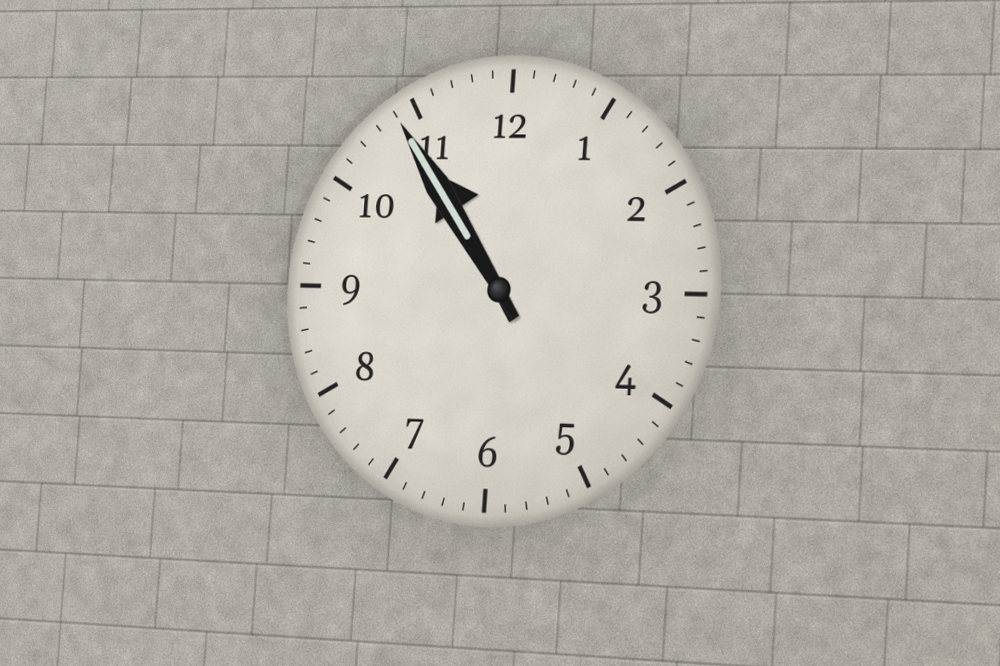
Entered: 10 h 54 min
